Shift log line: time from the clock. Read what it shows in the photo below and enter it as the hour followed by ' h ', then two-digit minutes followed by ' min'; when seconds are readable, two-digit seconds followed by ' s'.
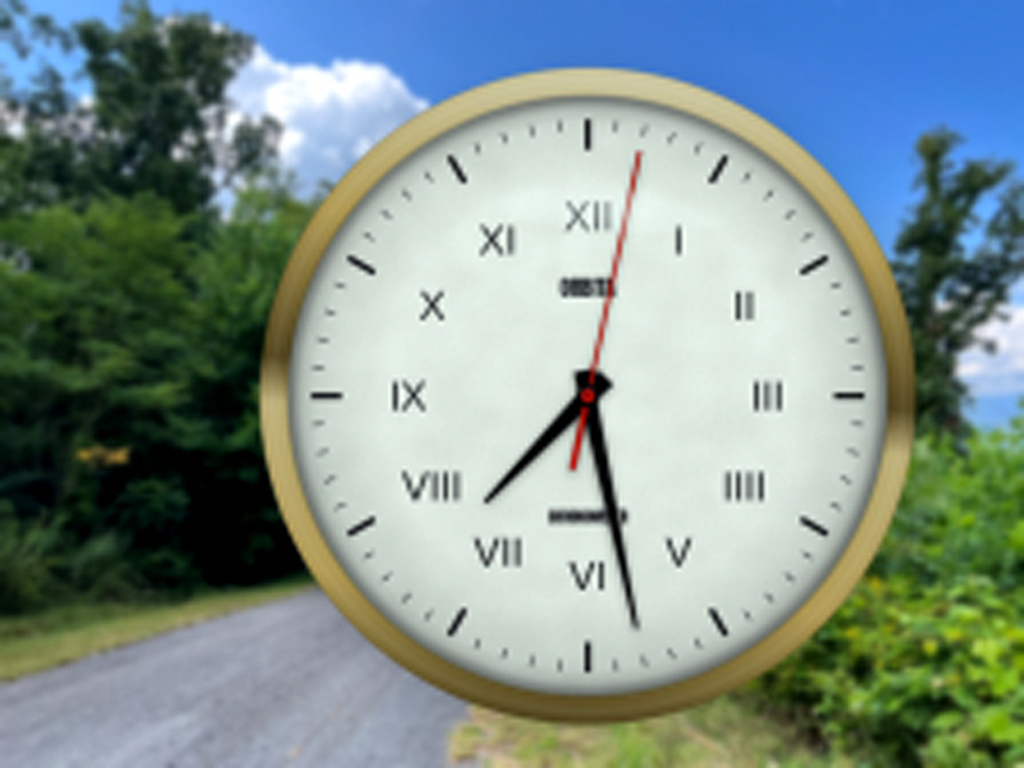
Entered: 7 h 28 min 02 s
